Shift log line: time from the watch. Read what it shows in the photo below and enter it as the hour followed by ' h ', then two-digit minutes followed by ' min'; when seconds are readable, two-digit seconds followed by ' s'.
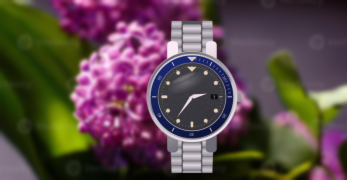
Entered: 2 h 36 min
